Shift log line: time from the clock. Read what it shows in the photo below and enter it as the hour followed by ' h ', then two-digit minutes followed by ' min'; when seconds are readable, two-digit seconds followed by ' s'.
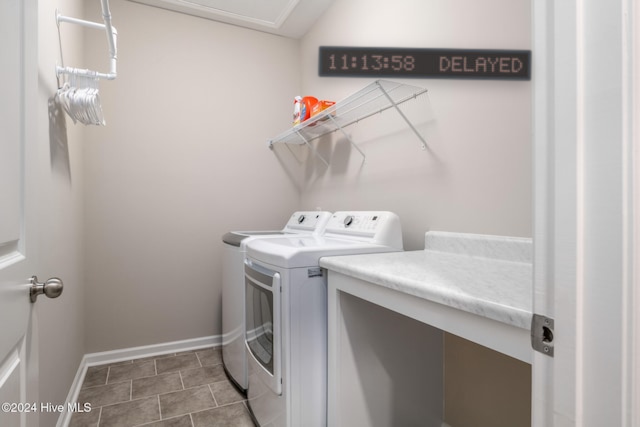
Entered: 11 h 13 min 58 s
